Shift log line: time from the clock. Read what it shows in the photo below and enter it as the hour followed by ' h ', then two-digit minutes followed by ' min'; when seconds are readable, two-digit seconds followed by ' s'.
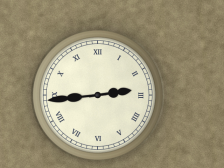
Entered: 2 h 44 min
